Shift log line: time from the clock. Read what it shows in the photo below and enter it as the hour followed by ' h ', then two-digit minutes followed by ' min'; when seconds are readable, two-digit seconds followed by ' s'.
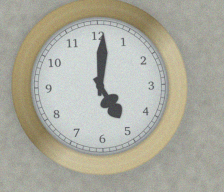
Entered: 5 h 01 min
